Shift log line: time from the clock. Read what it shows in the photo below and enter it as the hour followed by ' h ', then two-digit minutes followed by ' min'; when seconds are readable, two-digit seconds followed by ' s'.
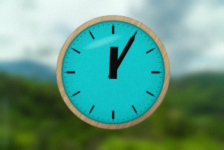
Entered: 12 h 05 min
